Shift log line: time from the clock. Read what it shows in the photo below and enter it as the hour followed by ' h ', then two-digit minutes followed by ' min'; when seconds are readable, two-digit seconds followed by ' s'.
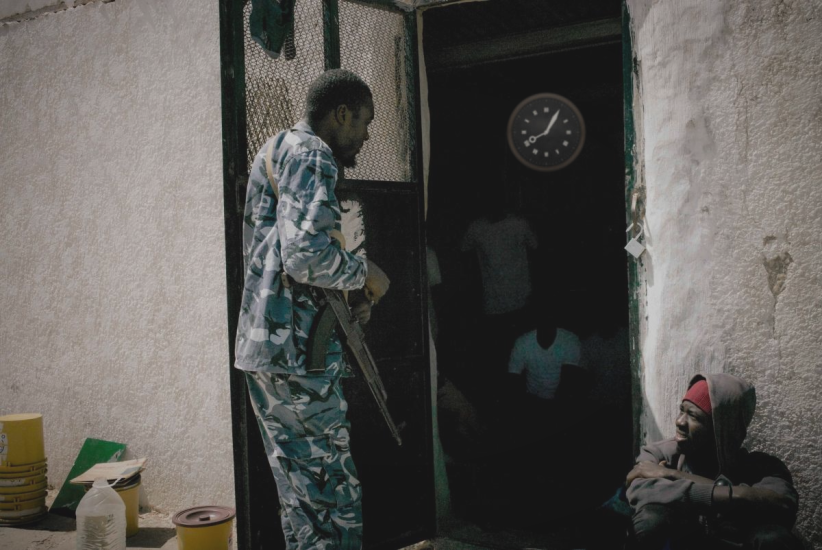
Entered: 8 h 05 min
